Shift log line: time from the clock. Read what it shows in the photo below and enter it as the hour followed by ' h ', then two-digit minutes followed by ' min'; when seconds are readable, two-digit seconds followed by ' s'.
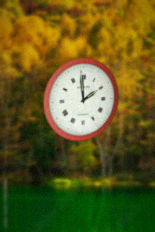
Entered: 1 h 59 min
